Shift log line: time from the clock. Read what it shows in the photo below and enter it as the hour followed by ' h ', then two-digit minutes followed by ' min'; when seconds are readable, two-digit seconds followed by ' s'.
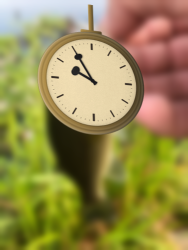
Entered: 9 h 55 min
